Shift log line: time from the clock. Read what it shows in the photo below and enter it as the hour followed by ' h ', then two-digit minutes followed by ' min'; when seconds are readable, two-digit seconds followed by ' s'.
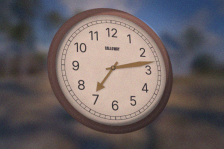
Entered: 7 h 13 min
